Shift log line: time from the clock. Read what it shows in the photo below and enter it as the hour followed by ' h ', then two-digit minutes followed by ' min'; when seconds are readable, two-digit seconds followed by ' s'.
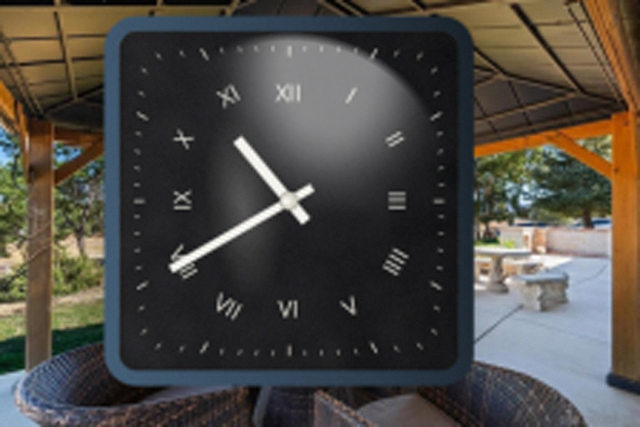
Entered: 10 h 40 min
